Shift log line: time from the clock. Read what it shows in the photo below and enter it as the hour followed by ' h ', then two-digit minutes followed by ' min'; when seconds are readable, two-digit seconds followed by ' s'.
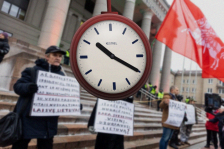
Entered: 10 h 20 min
